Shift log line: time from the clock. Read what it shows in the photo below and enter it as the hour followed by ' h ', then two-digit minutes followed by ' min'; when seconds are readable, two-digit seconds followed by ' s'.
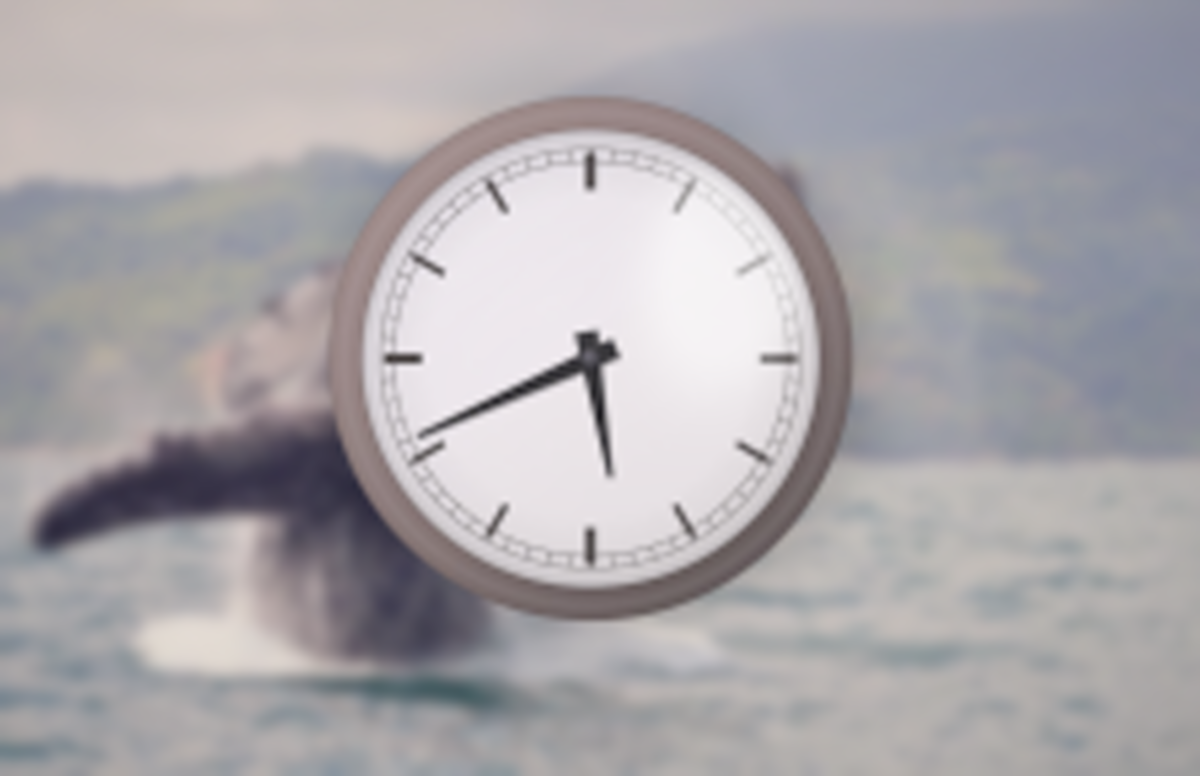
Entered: 5 h 41 min
